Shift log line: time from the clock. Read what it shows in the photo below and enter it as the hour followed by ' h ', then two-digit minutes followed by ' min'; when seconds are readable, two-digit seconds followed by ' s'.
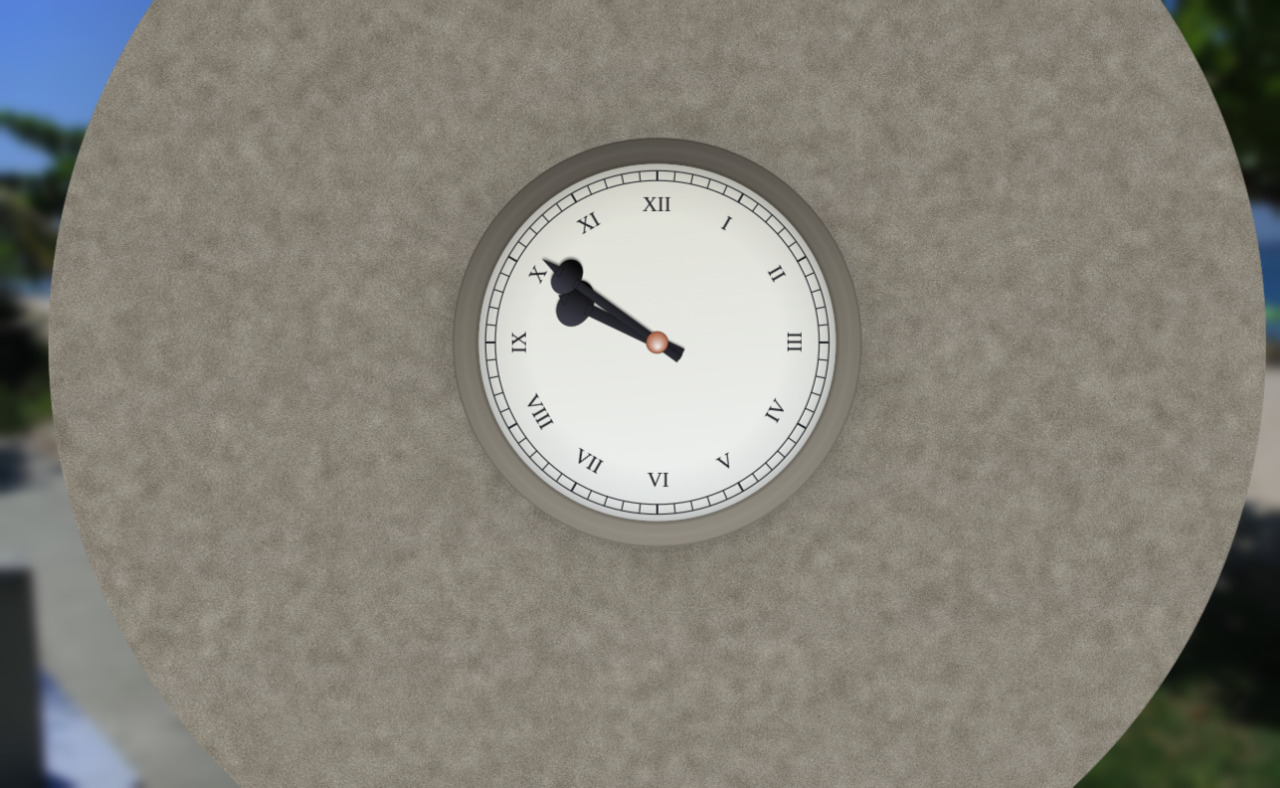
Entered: 9 h 51 min
